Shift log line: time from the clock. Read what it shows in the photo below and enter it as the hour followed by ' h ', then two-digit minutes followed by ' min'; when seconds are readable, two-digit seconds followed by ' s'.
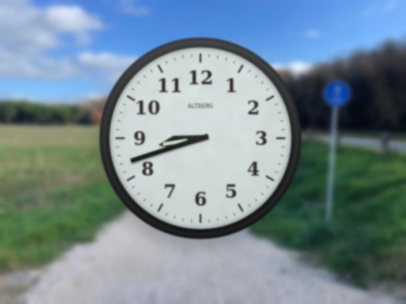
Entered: 8 h 42 min
